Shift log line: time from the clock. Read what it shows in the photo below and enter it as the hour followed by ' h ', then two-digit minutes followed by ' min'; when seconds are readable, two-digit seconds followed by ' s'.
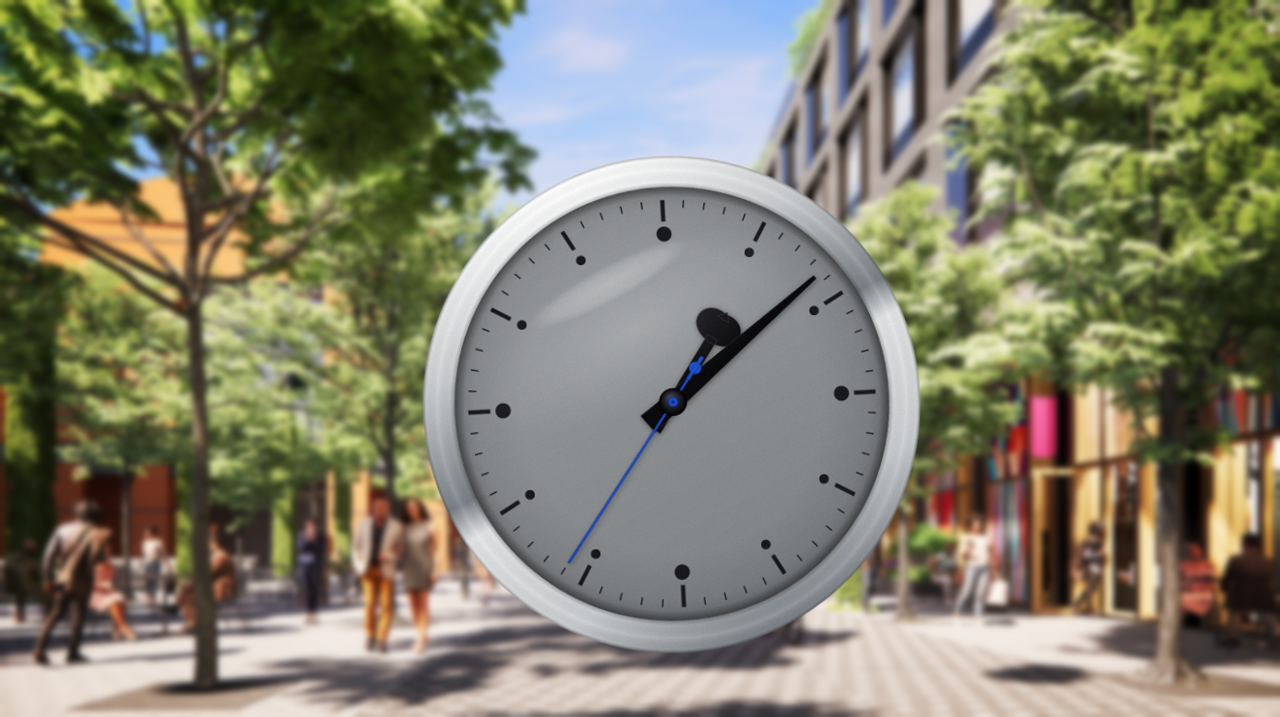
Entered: 1 h 08 min 36 s
